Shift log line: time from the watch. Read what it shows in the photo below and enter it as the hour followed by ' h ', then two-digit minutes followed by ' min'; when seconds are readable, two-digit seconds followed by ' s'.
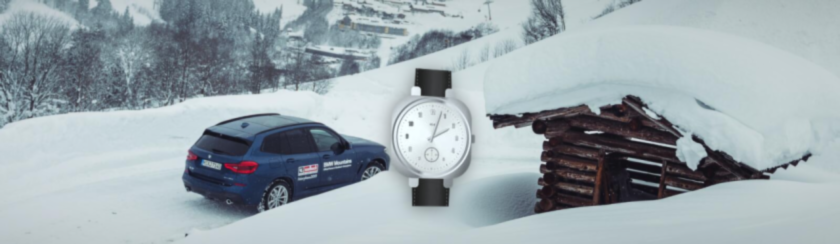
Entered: 2 h 03 min
